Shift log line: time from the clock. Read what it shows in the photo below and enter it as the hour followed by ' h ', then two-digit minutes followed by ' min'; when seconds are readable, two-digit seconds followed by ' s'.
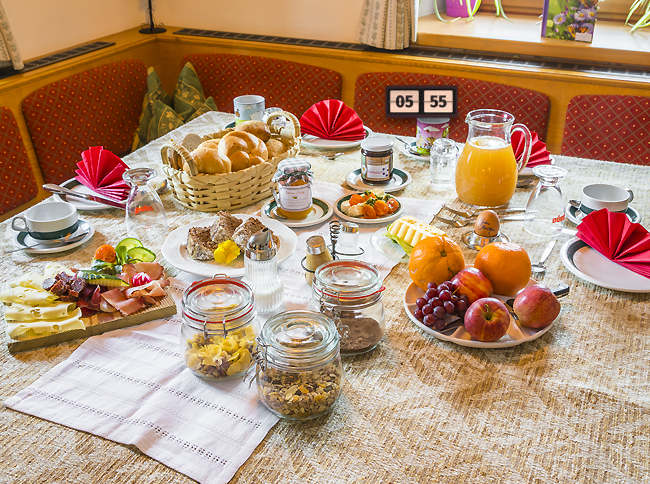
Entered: 5 h 55 min
